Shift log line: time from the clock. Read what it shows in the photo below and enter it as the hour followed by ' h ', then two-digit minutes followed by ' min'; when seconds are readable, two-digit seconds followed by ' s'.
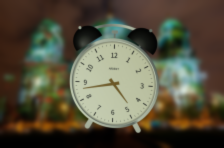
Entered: 4 h 43 min
